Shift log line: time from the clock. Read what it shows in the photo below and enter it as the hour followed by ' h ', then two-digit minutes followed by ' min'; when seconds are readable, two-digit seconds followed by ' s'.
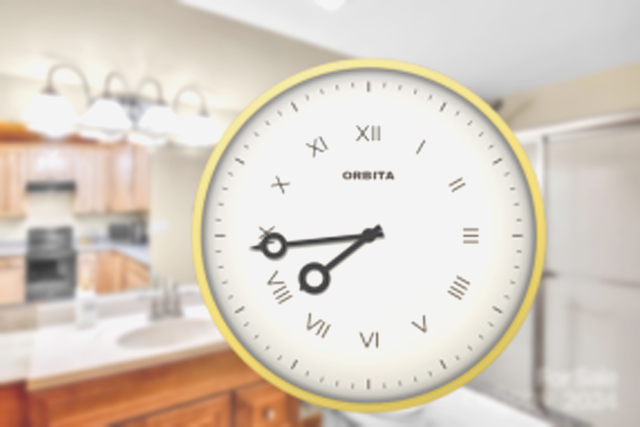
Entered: 7 h 44 min
